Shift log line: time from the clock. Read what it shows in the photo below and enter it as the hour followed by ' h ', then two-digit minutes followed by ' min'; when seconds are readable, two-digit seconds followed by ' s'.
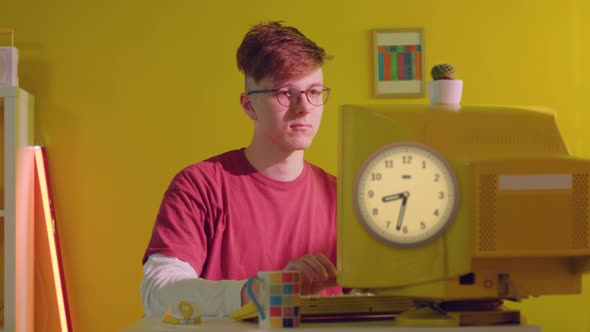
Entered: 8 h 32 min
